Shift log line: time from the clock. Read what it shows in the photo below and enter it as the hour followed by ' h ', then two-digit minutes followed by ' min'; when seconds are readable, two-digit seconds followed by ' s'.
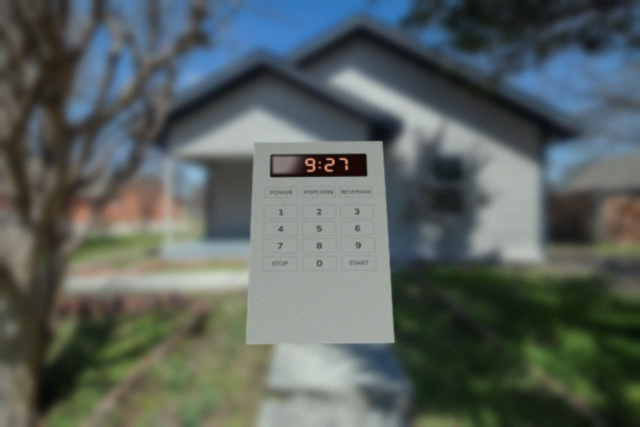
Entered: 9 h 27 min
